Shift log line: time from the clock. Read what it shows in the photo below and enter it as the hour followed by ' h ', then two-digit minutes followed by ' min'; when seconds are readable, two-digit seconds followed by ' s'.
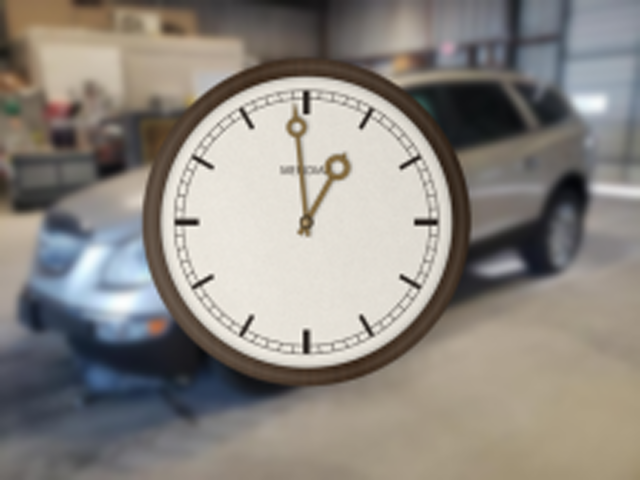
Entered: 12 h 59 min
